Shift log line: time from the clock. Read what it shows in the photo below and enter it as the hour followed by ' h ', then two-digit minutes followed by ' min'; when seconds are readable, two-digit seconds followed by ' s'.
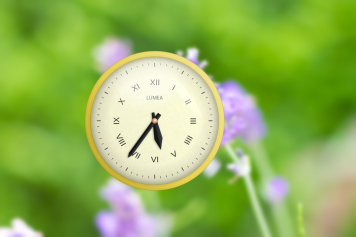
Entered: 5 h 36 min
